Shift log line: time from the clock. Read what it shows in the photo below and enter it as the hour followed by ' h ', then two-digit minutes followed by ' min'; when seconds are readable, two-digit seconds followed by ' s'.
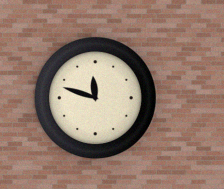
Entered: 11 h 48 min
